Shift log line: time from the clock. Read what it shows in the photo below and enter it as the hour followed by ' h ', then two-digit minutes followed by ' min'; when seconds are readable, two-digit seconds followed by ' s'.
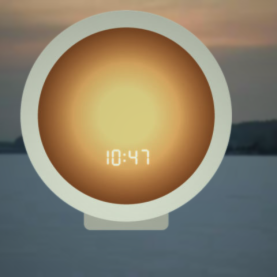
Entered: 10 h 47 min
